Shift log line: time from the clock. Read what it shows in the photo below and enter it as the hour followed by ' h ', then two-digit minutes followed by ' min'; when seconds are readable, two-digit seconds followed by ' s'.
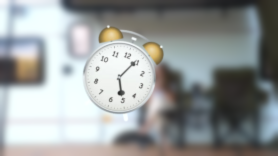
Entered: 5 h 04 min
